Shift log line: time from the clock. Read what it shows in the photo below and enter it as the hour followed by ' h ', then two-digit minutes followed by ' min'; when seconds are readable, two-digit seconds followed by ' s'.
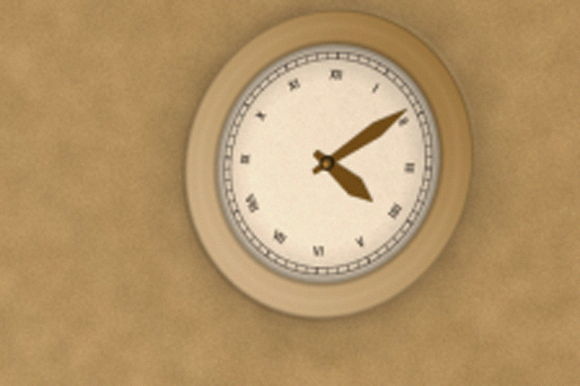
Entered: 4 h 09 min
